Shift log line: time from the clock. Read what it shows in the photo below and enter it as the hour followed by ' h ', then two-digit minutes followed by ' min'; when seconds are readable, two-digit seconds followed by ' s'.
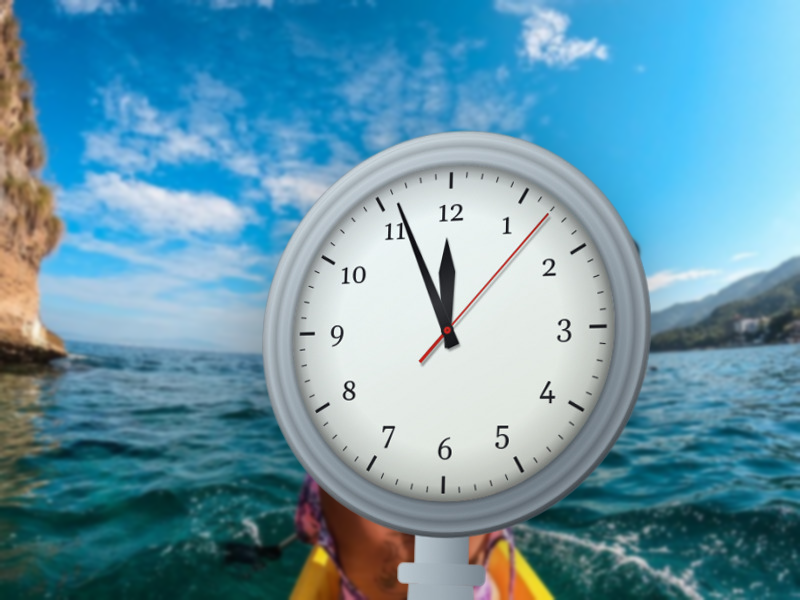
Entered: 11 h 56 min 07 s
